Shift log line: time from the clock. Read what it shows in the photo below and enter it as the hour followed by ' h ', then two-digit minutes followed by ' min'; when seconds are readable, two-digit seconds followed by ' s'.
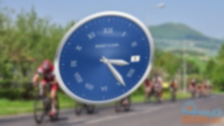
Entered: 3 h 24 min
